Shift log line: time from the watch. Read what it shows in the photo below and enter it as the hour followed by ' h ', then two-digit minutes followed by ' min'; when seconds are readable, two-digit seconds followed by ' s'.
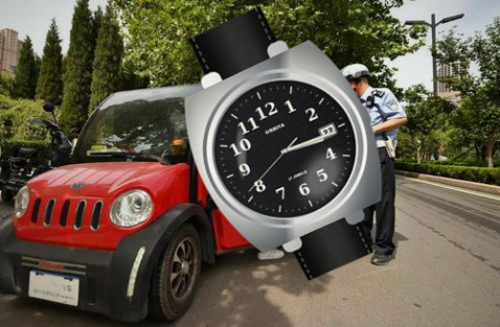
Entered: 3 h 15 min 41 s
